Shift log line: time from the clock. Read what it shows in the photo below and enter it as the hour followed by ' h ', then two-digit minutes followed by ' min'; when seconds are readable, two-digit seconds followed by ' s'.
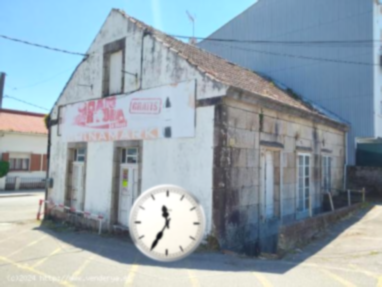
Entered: 11 h 35 min
